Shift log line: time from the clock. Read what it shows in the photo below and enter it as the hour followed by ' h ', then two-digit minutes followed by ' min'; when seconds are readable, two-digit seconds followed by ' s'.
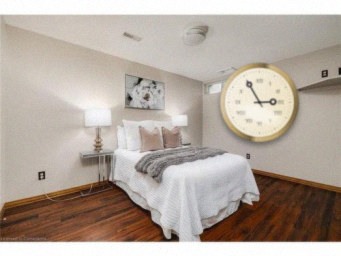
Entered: 2 h 55 min
